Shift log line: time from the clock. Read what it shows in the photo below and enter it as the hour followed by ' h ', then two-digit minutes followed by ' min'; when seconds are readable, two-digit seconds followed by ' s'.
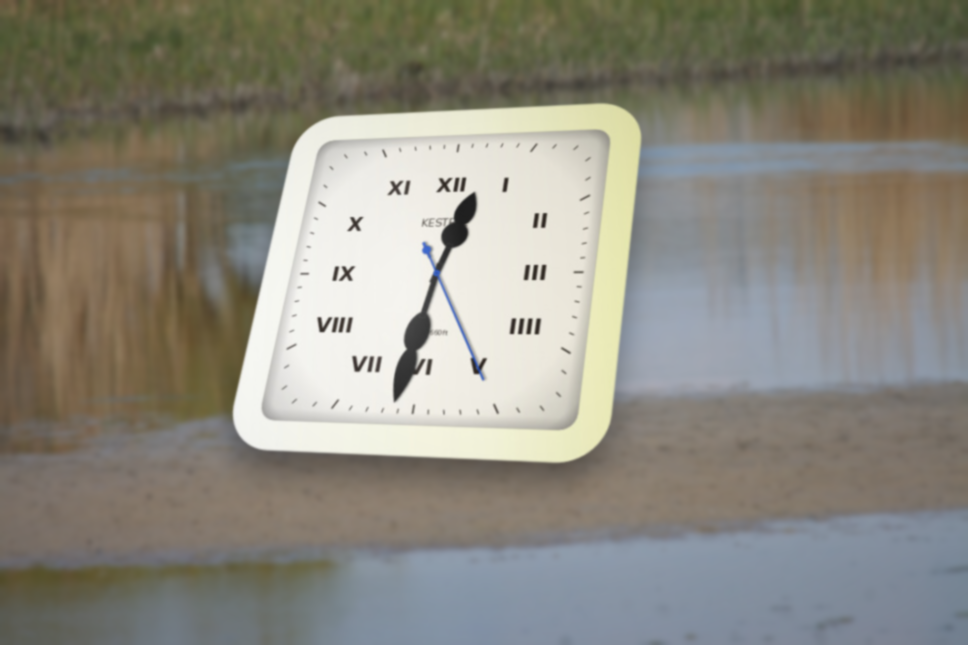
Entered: 12 h 31 min 25 s
